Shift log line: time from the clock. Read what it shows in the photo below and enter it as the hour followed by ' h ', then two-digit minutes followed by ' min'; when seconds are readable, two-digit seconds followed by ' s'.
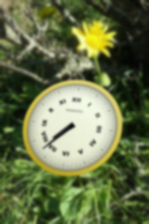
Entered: 7 h 37 min
